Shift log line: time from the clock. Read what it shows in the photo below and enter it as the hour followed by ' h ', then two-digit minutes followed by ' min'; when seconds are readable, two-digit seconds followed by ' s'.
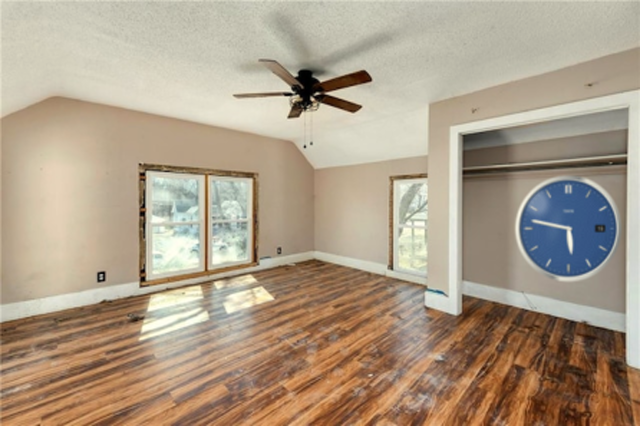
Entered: 5 h 47 min
